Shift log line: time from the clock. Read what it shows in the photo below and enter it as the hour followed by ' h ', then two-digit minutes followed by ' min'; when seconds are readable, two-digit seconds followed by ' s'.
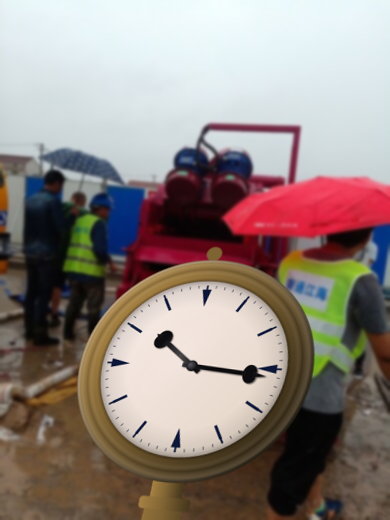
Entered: 10 h 16 min
